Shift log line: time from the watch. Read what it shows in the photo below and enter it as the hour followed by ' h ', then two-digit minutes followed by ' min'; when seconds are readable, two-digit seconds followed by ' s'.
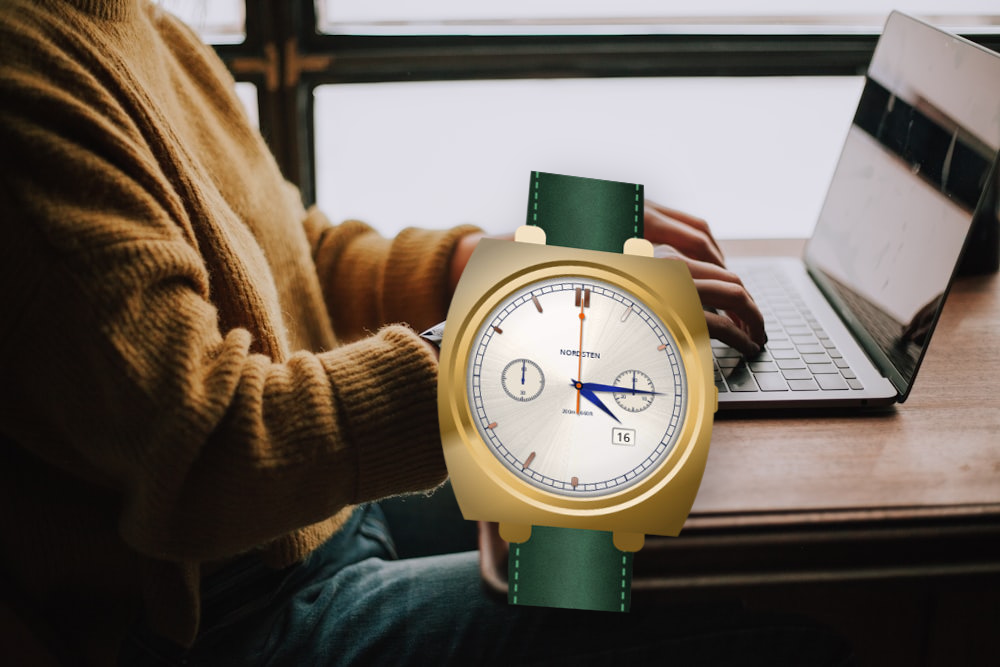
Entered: 4 h 15 min
